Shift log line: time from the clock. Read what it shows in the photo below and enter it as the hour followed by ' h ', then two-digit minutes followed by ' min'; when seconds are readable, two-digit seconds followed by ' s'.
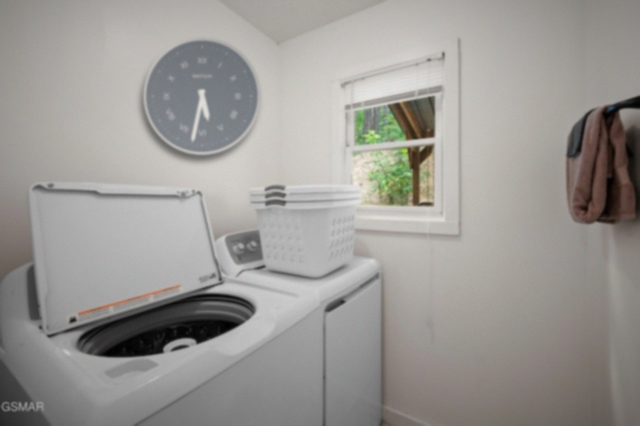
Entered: 5 h 32 min
